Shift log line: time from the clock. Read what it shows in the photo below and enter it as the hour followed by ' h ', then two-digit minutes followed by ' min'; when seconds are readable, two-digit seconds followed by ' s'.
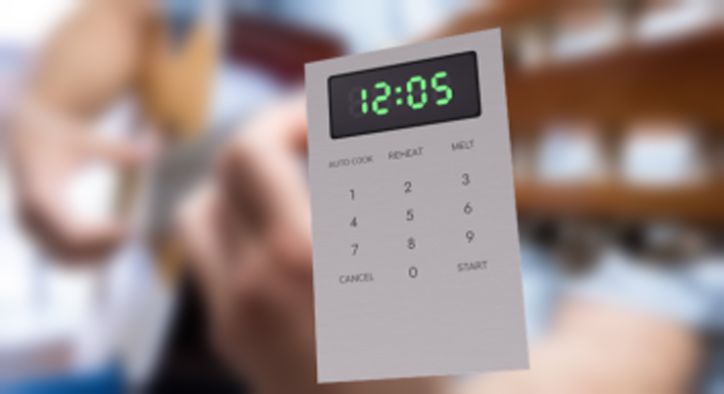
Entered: 12 h 05 min
